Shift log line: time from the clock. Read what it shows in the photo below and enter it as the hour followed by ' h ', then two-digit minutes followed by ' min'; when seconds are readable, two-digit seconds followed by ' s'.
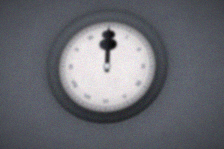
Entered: 12 h 00 min
